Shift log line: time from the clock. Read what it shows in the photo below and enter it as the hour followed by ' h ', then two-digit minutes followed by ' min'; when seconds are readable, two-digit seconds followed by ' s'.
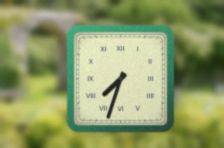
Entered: 7 h 33 min
